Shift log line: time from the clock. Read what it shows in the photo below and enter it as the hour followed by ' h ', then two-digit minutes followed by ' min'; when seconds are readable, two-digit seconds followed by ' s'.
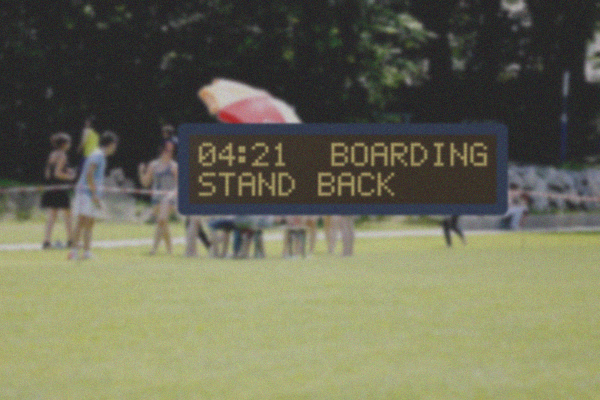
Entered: 4 h 21 min
